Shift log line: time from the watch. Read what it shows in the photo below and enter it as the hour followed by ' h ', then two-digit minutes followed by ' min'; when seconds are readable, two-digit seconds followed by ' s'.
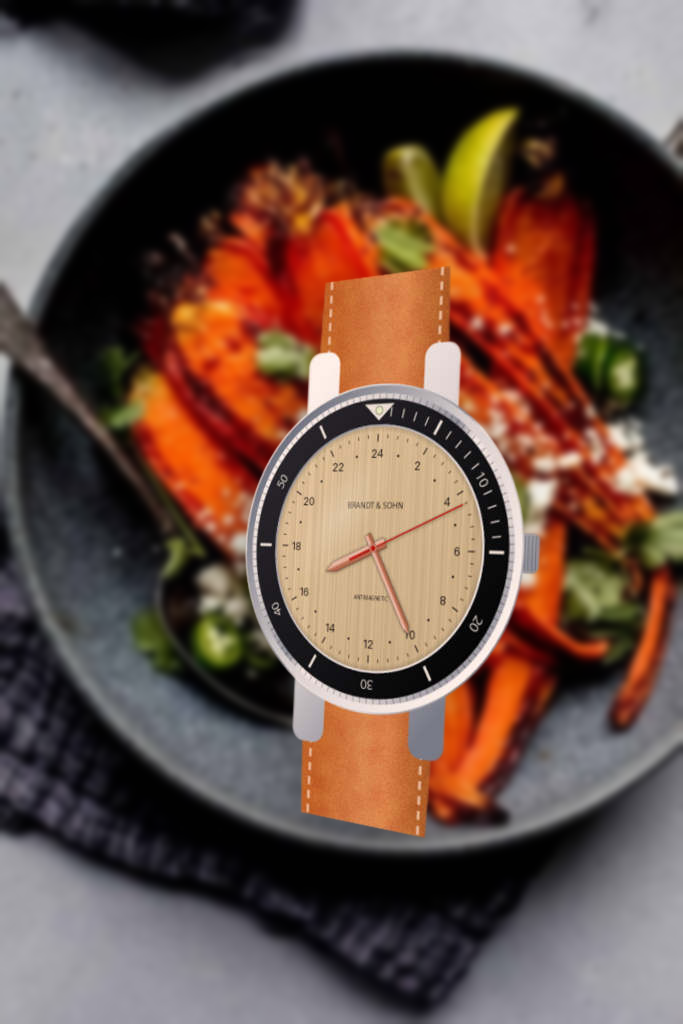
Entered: 16 h 25 min 11 s
